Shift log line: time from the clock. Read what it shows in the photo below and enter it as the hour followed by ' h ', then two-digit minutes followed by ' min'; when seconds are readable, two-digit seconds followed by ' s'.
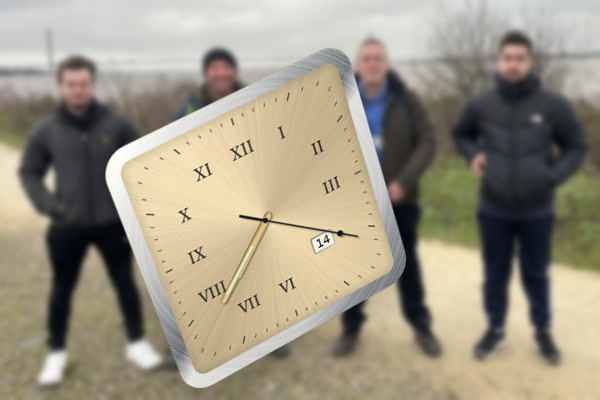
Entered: 7 h 38 min 21 s
